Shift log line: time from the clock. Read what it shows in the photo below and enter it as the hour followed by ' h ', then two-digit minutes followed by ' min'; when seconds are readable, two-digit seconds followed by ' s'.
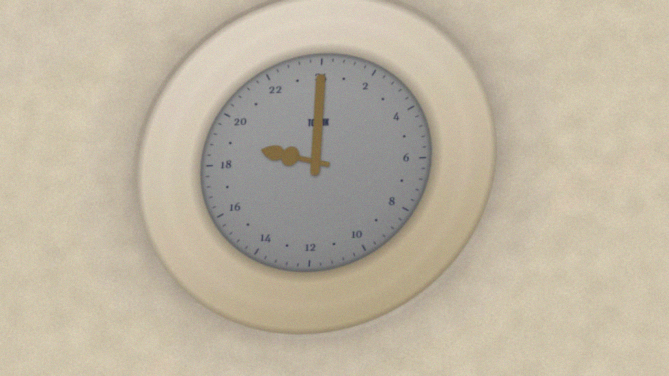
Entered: 19 h 00 min
